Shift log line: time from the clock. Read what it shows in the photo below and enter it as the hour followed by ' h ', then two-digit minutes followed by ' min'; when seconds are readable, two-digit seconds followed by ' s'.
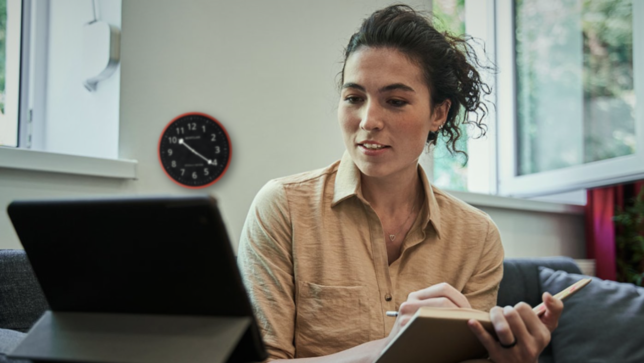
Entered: 10 h 21 min
